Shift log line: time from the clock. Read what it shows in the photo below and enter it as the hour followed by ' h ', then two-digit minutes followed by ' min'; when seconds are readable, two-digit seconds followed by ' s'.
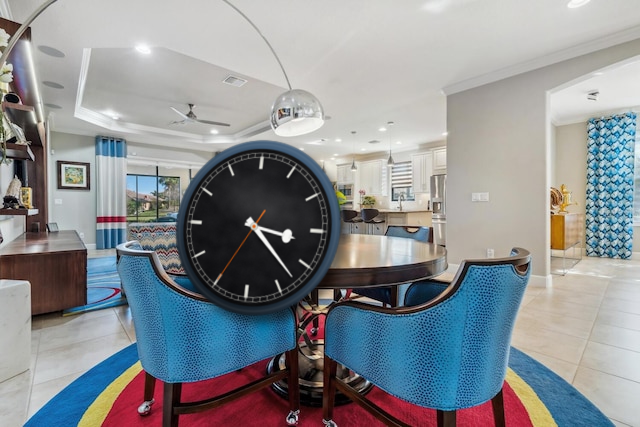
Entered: 3 h 22 min 35 s
